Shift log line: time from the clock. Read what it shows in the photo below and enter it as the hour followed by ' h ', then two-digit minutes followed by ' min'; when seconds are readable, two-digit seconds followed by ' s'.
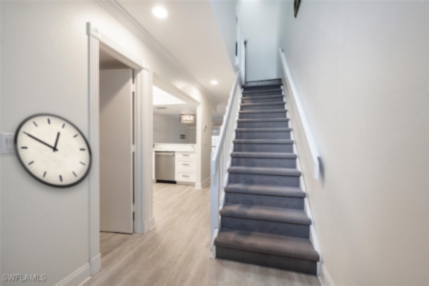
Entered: 12 h 50 min
